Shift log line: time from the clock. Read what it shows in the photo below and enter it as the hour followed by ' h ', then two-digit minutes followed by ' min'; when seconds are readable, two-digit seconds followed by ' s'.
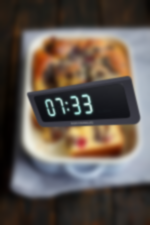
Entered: 7 h 33 min
